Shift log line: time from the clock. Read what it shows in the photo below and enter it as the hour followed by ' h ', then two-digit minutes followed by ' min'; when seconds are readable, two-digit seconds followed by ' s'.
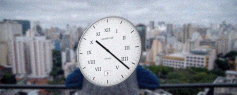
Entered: 10 h 22 min
